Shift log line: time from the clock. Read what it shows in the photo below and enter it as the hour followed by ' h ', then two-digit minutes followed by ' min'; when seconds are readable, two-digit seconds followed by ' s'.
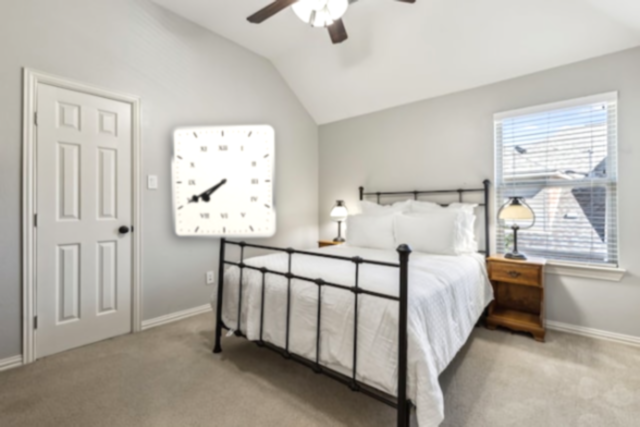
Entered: 7 h 40 min
